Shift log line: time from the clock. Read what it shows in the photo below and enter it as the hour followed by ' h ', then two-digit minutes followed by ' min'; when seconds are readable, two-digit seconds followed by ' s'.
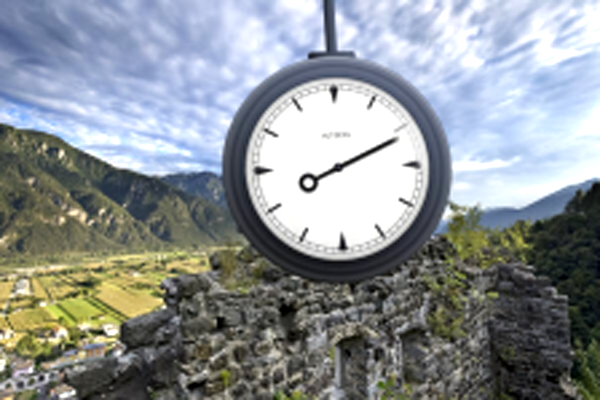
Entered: 8 h 11 min
